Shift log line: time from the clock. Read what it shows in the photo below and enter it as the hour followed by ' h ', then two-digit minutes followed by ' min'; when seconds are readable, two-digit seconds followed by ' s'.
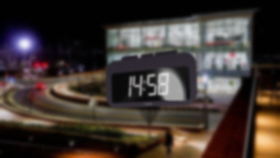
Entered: 14 h 58 min
